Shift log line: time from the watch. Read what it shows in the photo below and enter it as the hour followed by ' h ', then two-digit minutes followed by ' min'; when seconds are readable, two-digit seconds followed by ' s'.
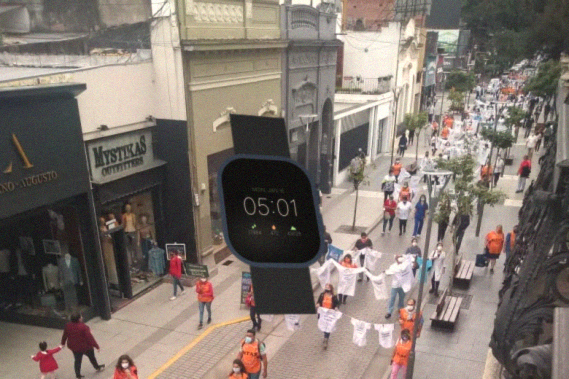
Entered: 5 h 01 min
